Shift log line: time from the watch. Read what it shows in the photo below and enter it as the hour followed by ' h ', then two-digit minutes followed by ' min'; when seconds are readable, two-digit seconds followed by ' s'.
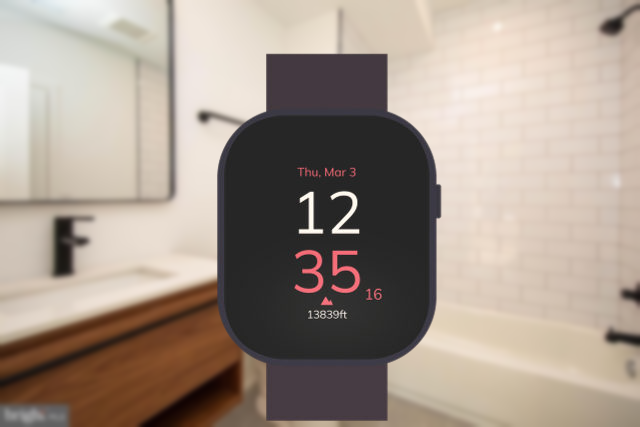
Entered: 12 h 35 min 16 s
